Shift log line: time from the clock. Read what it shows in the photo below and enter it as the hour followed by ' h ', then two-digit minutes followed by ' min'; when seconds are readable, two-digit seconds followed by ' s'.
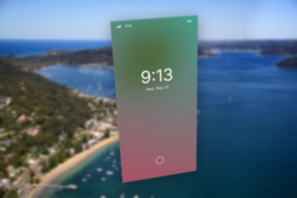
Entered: 9 h 13 min
